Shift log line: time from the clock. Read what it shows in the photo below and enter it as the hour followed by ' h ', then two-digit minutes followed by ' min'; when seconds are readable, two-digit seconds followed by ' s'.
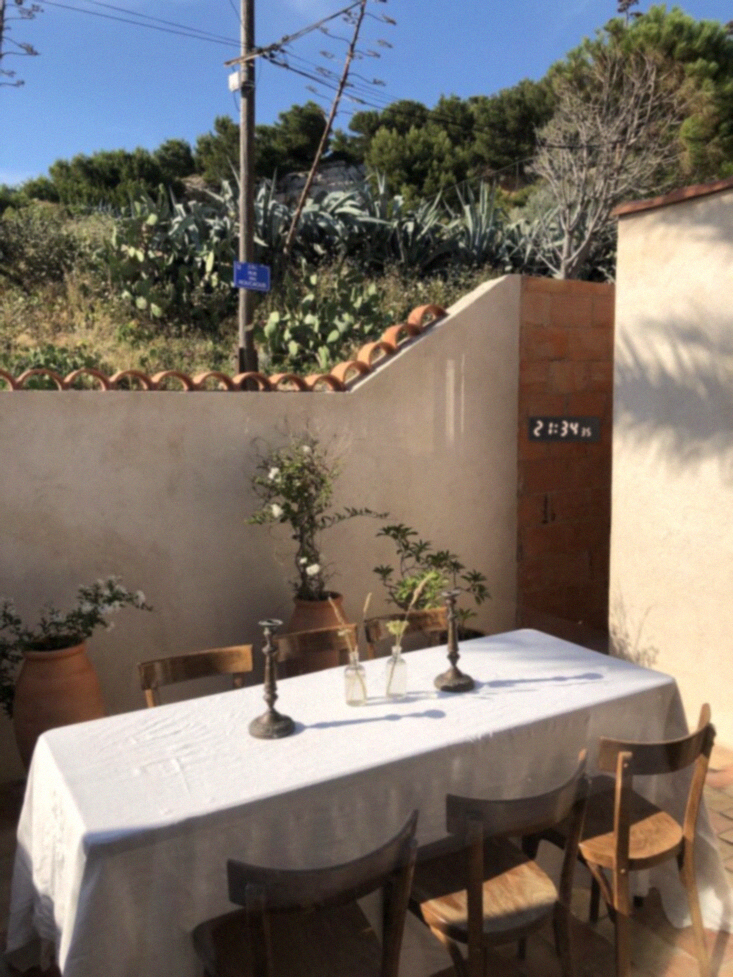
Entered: 21 h 34 min
